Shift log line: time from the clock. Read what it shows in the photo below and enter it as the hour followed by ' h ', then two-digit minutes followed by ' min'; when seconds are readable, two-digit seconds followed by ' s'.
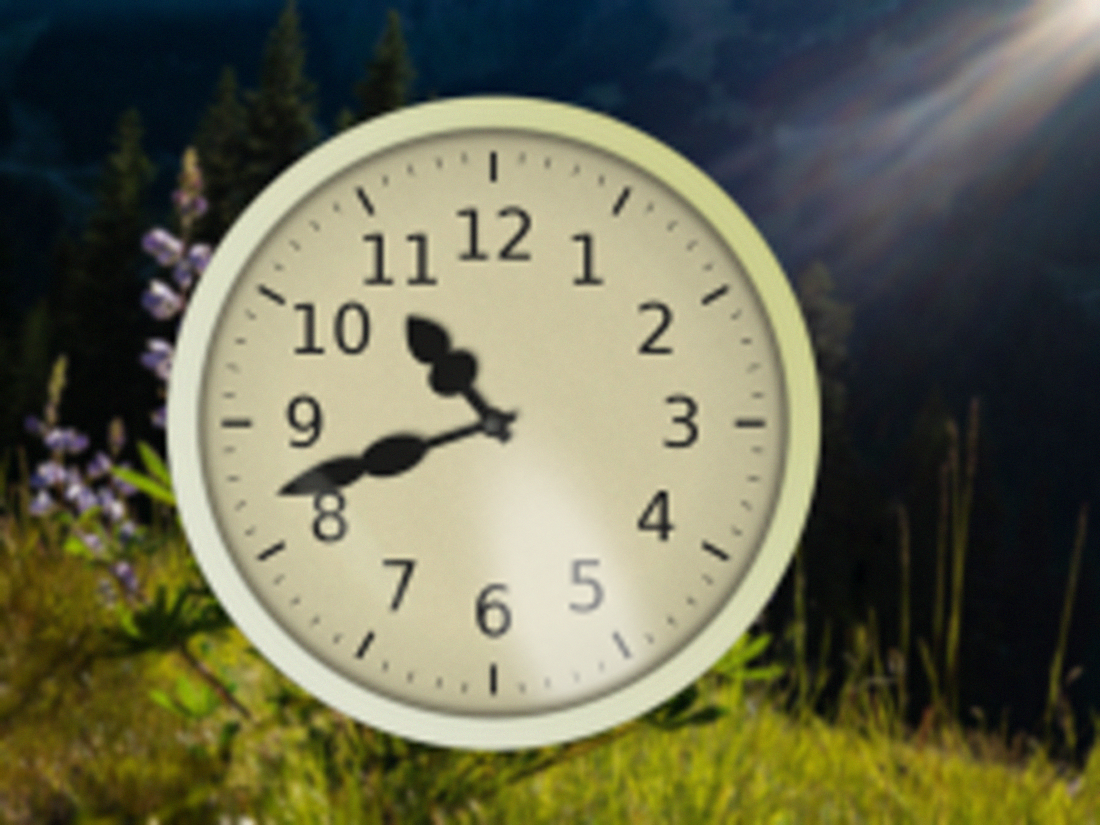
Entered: 10 h 42 min
